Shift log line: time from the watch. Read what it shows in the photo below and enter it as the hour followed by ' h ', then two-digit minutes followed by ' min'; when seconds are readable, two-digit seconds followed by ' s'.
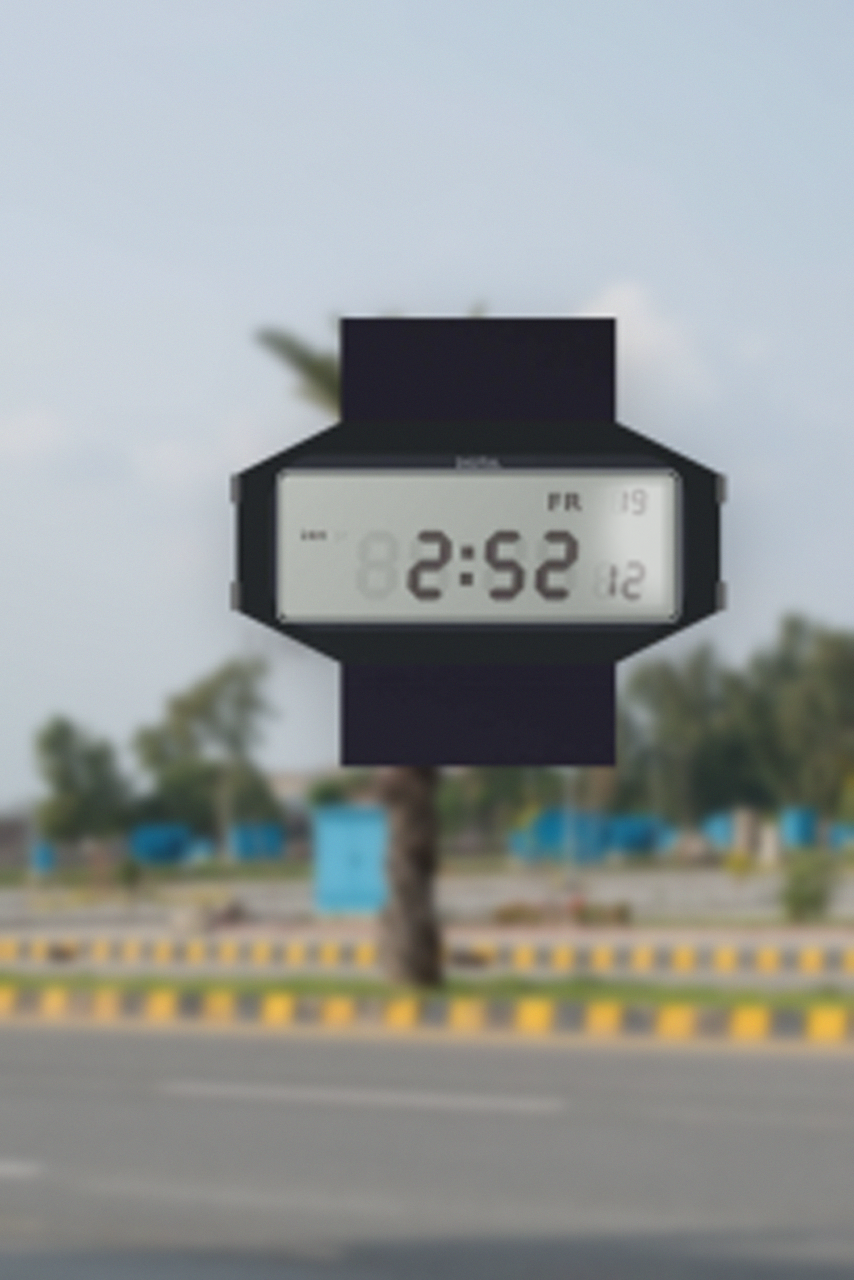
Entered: 2 h 52 min 12 s
